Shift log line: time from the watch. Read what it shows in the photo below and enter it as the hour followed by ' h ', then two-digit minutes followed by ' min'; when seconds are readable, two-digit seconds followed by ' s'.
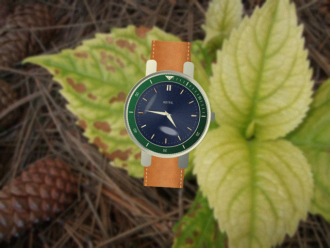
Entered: 4 h 46 min
